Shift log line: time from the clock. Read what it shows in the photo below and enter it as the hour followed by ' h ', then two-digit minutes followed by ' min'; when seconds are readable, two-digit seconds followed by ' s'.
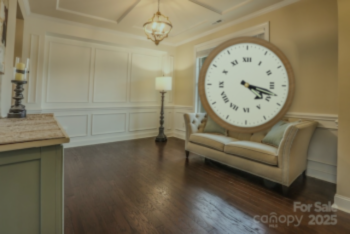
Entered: 4 h 18 min
